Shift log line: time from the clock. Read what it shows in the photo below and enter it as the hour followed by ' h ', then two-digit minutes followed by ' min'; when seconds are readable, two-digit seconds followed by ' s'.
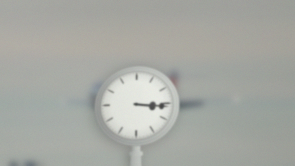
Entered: 3 h 16 min
